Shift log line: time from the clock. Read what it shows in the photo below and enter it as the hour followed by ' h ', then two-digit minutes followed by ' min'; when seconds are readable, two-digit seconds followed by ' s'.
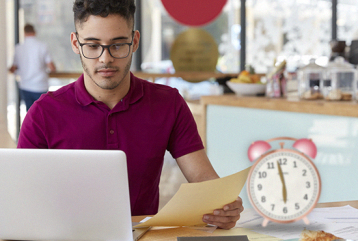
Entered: 5 h 58 min
